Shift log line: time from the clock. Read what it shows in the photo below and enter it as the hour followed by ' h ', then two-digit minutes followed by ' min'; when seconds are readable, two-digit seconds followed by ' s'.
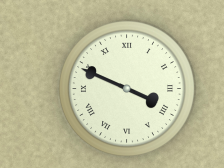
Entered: 3 h 49 min
